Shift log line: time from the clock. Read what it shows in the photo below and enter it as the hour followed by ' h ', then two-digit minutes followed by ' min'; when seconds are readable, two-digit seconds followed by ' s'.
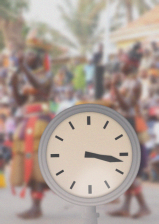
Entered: 3 h 17 min
